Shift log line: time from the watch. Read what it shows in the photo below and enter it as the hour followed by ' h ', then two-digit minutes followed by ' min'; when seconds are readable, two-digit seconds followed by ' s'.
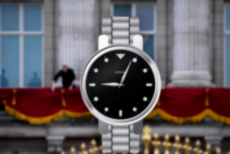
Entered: 9 h 04 min
